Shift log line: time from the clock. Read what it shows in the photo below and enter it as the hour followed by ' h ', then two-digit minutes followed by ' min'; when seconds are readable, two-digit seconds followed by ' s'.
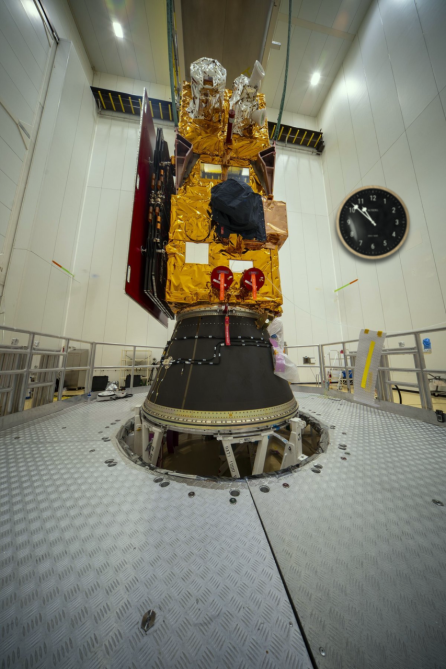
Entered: 10 h 52 min
